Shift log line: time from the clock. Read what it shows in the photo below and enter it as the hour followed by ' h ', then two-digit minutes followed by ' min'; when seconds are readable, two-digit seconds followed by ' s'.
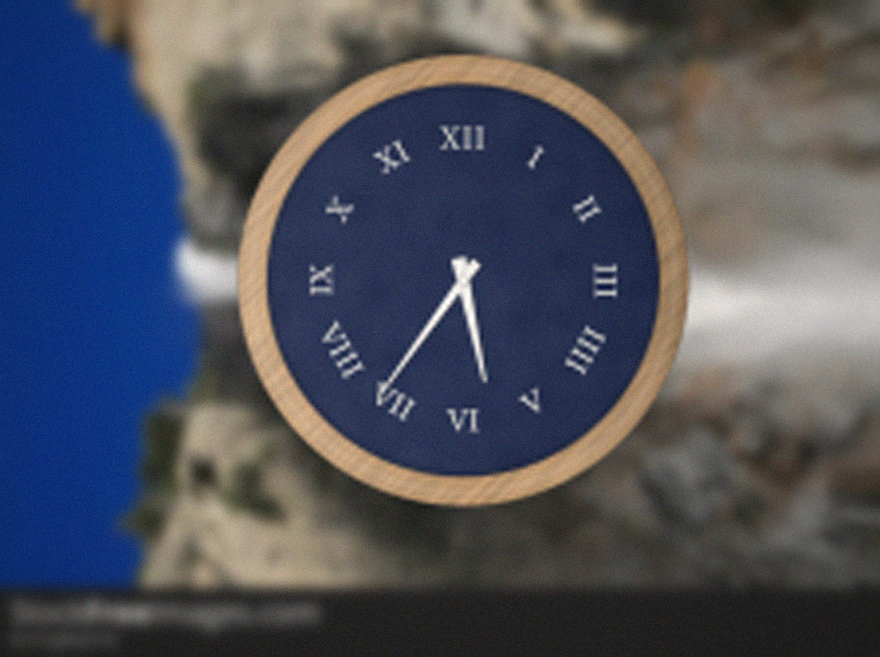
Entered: 5 h 36 min
